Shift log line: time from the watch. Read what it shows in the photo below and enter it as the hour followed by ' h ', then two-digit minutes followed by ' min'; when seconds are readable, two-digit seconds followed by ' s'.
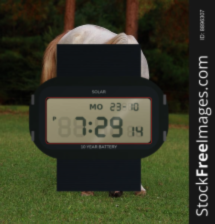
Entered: 7 h 29 min 14 s
